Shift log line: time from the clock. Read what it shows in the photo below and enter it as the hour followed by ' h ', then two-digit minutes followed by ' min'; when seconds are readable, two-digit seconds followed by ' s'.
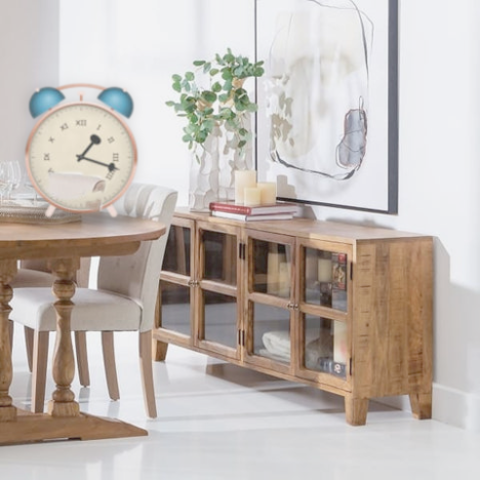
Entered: 1 h 18 min
